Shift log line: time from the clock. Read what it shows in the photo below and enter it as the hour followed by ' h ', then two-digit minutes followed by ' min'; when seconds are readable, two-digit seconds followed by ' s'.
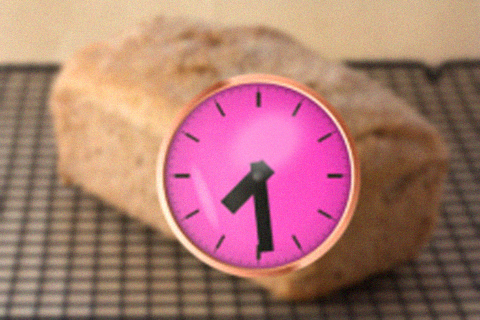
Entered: 7 h 29 min
